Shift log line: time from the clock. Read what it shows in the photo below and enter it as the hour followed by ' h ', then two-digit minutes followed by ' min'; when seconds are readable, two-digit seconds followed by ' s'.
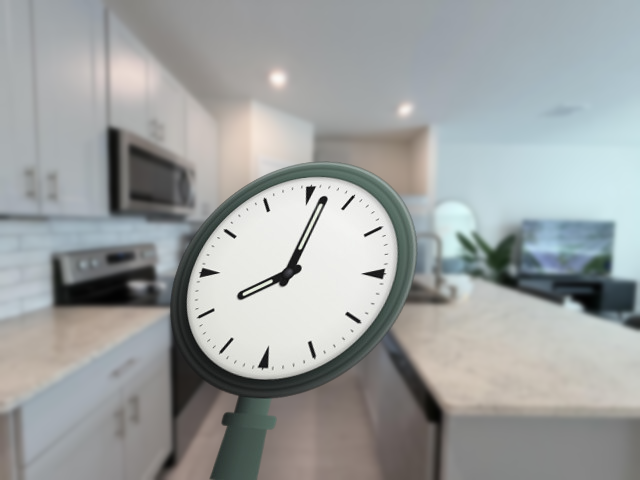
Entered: 8 h 02 min
